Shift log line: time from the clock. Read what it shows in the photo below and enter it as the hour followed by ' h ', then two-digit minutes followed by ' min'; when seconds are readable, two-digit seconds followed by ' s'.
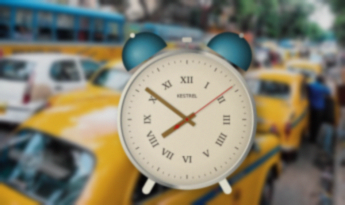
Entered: 7 h 51 min 09 s
